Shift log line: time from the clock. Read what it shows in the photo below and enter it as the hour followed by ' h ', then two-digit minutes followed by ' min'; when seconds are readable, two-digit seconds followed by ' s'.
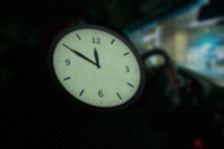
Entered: 11 h 50 min
